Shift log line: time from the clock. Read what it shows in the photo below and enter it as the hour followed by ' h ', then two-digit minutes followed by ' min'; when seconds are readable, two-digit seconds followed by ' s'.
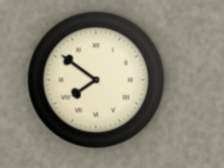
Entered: 7 h 51 min
